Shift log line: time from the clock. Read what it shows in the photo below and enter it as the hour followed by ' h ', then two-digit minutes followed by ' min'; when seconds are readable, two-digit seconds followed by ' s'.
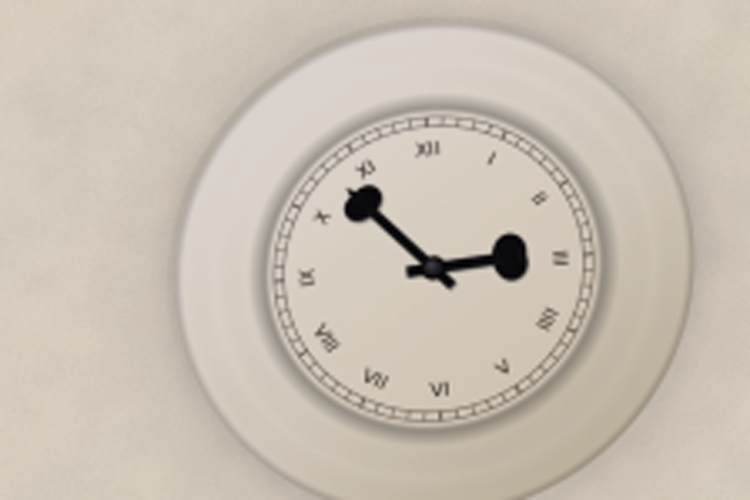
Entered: 2 h 53 min
